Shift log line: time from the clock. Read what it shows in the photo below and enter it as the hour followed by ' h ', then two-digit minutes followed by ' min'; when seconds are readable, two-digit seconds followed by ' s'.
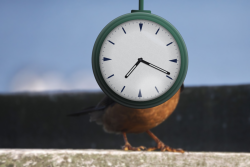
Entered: 7 h 19 min
